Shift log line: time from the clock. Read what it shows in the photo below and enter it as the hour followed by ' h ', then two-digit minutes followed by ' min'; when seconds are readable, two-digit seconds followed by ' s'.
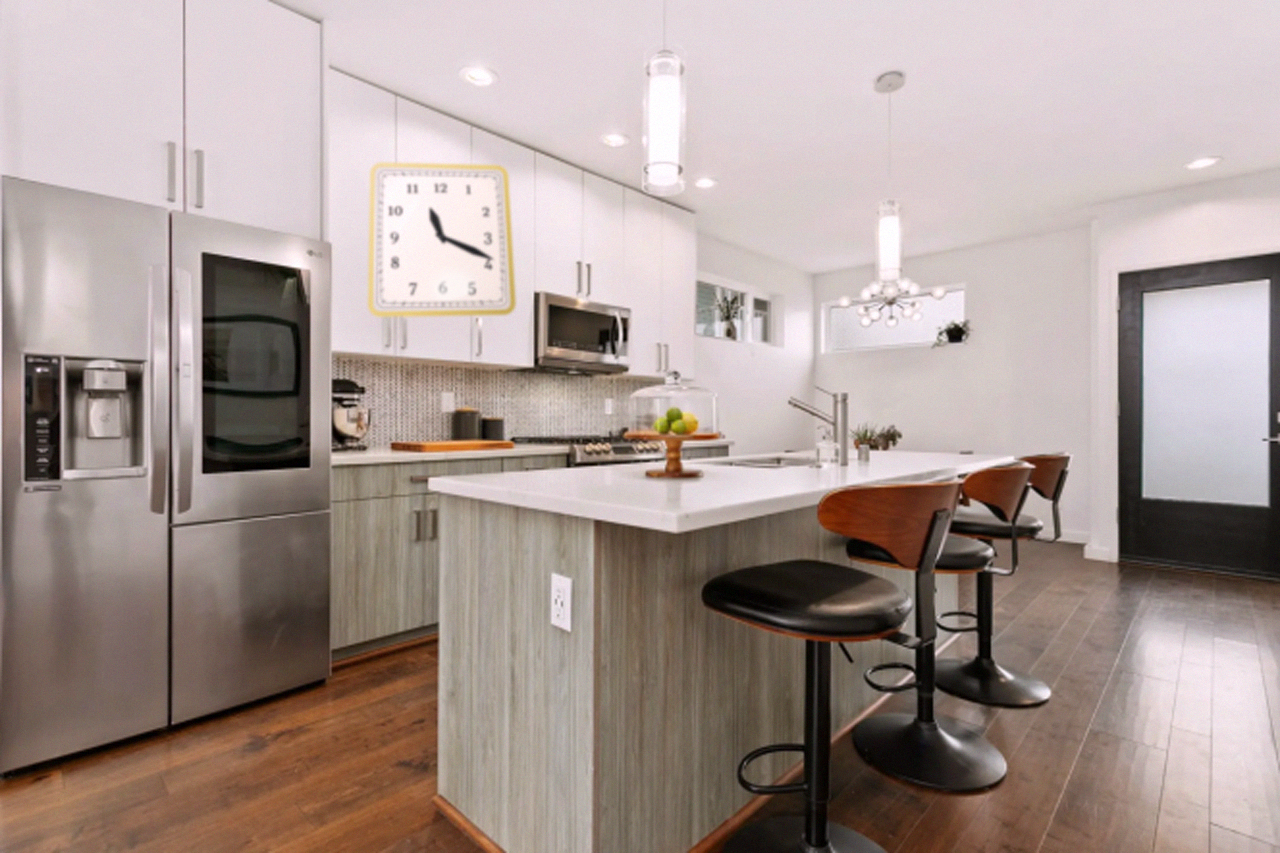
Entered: 11 h 19 min
